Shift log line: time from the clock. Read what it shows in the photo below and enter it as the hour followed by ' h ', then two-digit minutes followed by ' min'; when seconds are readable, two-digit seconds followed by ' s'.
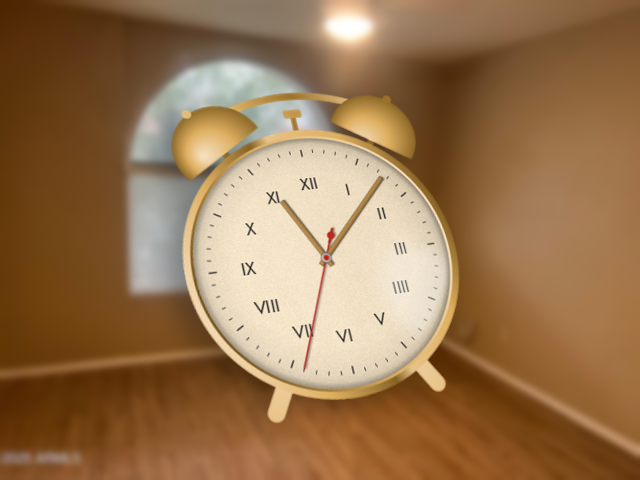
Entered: 11 h 07 min 34 s
